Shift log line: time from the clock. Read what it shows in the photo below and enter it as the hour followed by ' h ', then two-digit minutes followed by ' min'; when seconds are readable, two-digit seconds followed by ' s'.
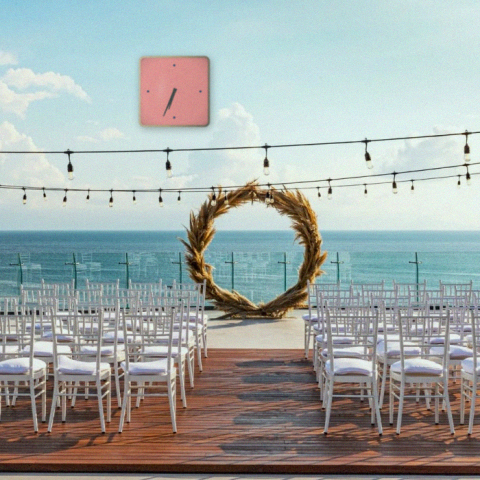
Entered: 6 h 34 min
